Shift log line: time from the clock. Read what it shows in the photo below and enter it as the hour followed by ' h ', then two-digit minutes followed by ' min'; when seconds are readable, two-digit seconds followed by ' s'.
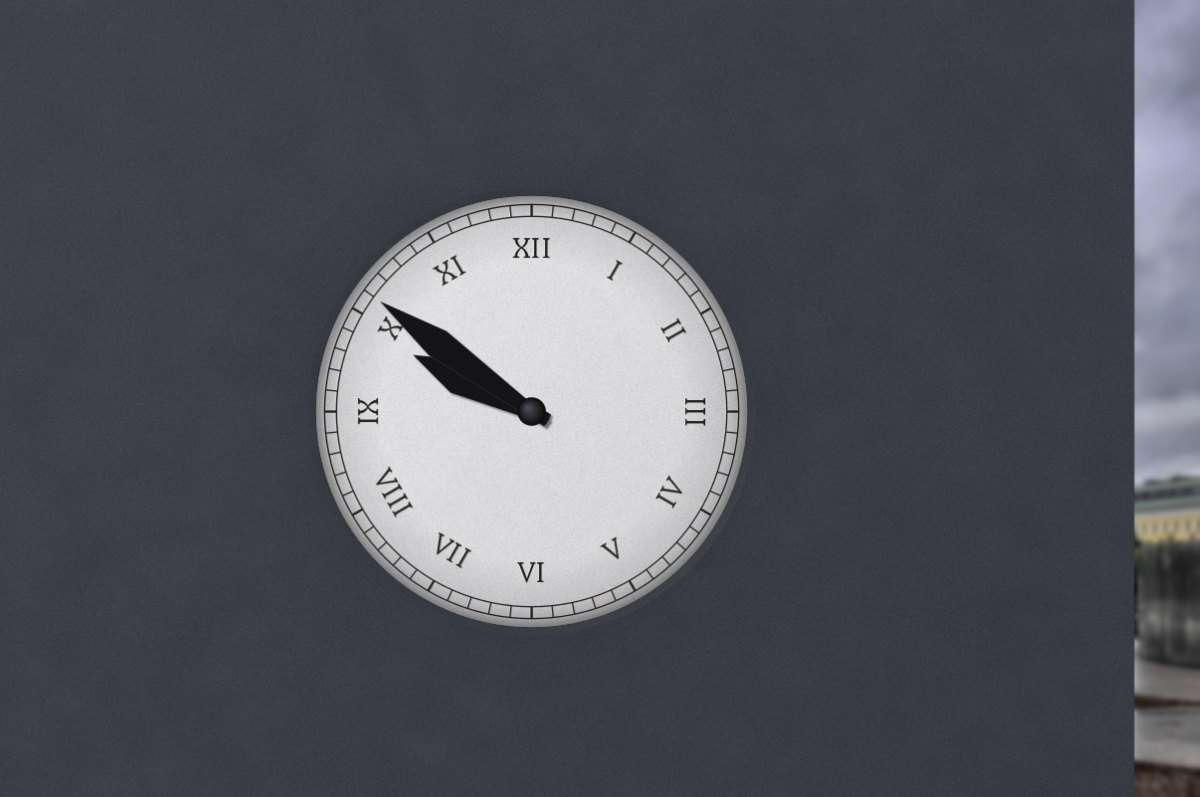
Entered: 9 h 51 min
